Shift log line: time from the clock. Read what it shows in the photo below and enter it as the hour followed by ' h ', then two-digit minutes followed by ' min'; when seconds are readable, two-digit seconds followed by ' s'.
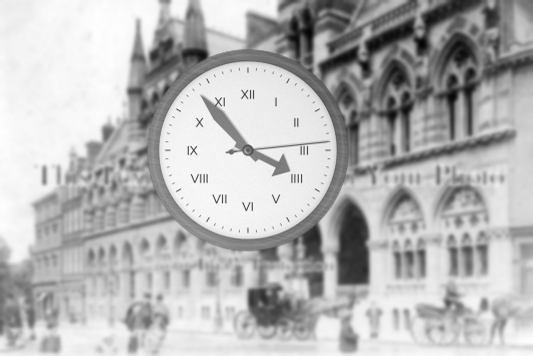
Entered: 3 h 53 min 14 s
